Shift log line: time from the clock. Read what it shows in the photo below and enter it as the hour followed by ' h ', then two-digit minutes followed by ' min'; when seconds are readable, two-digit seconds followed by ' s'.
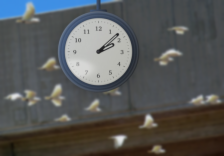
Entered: 2 h 08 min
